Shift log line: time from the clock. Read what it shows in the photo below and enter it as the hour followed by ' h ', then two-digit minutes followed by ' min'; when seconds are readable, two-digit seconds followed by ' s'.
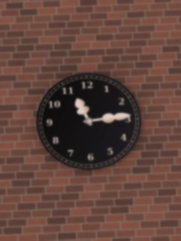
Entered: 11 h 14 min
